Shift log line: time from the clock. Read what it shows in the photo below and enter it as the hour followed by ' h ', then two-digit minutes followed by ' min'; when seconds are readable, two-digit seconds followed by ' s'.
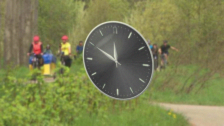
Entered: 11 h 50 min
